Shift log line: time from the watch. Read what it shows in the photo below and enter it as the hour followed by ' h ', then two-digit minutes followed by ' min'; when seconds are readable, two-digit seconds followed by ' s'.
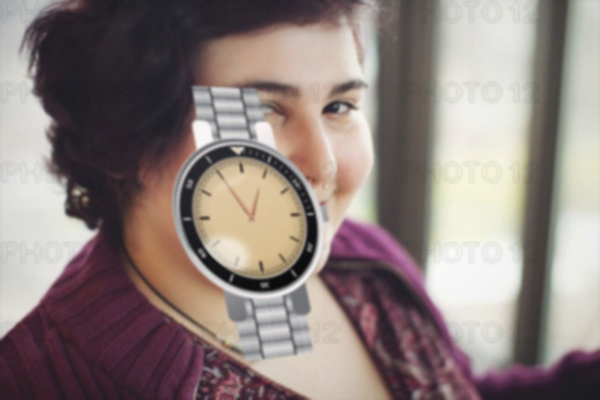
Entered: 12 h 55 min
